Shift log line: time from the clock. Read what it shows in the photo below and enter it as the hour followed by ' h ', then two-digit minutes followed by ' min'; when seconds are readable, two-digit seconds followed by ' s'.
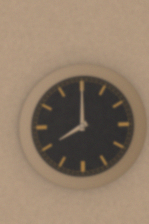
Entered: 8 h 00 min
